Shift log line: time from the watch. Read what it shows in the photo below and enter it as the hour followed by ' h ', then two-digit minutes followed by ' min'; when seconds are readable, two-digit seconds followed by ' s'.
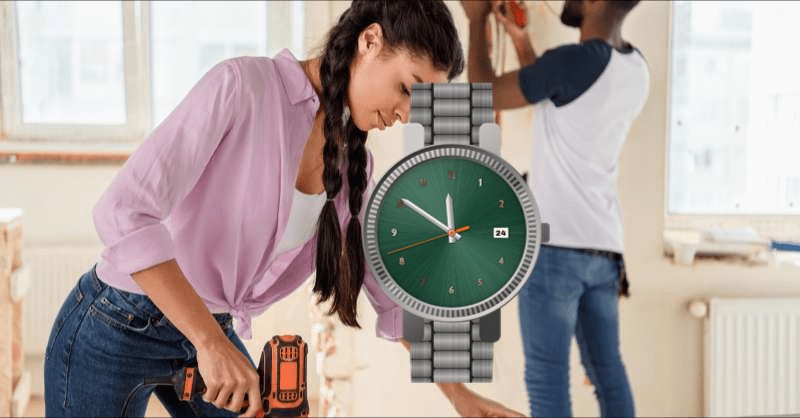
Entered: 11 h 50 min 42 s
